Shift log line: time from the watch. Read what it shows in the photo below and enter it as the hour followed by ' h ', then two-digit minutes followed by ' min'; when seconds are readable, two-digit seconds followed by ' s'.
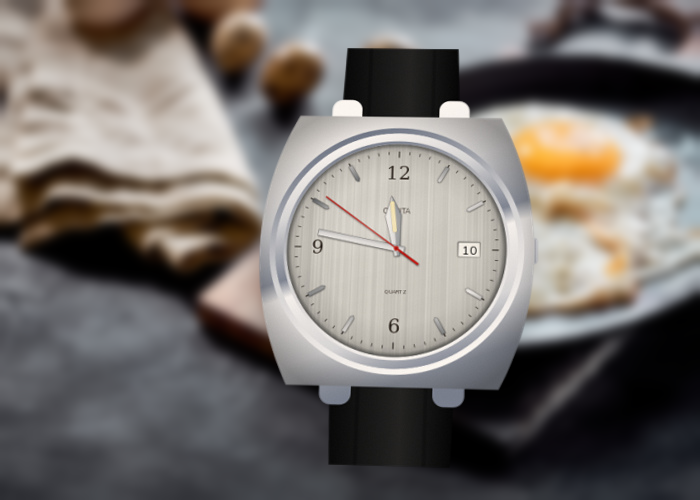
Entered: 11 h 46 min 51 s
